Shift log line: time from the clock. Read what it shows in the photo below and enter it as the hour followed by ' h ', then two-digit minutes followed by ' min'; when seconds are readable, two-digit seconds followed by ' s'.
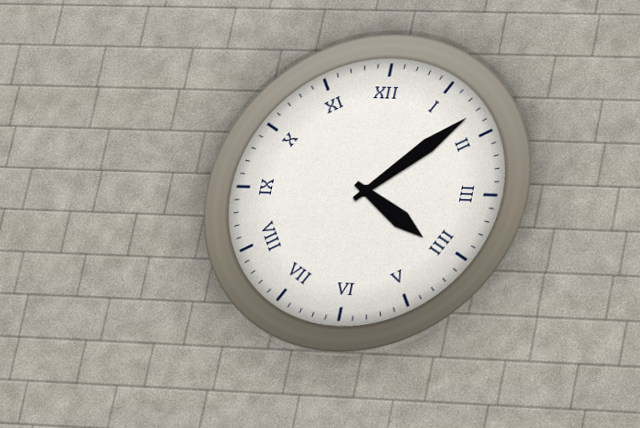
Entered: 4 h 08 min
